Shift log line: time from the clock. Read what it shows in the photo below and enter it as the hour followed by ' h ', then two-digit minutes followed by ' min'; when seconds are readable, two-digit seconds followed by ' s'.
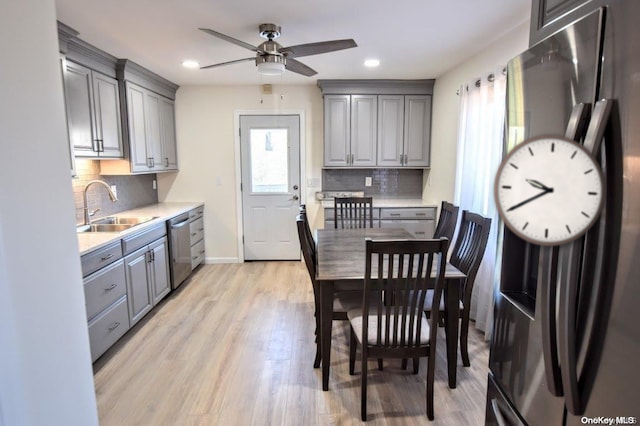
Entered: 9 h 40 min
